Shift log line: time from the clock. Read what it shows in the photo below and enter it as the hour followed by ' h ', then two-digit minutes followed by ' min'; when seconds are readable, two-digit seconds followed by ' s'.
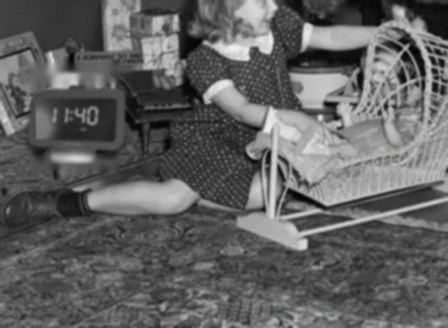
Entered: 11 h 40 min
